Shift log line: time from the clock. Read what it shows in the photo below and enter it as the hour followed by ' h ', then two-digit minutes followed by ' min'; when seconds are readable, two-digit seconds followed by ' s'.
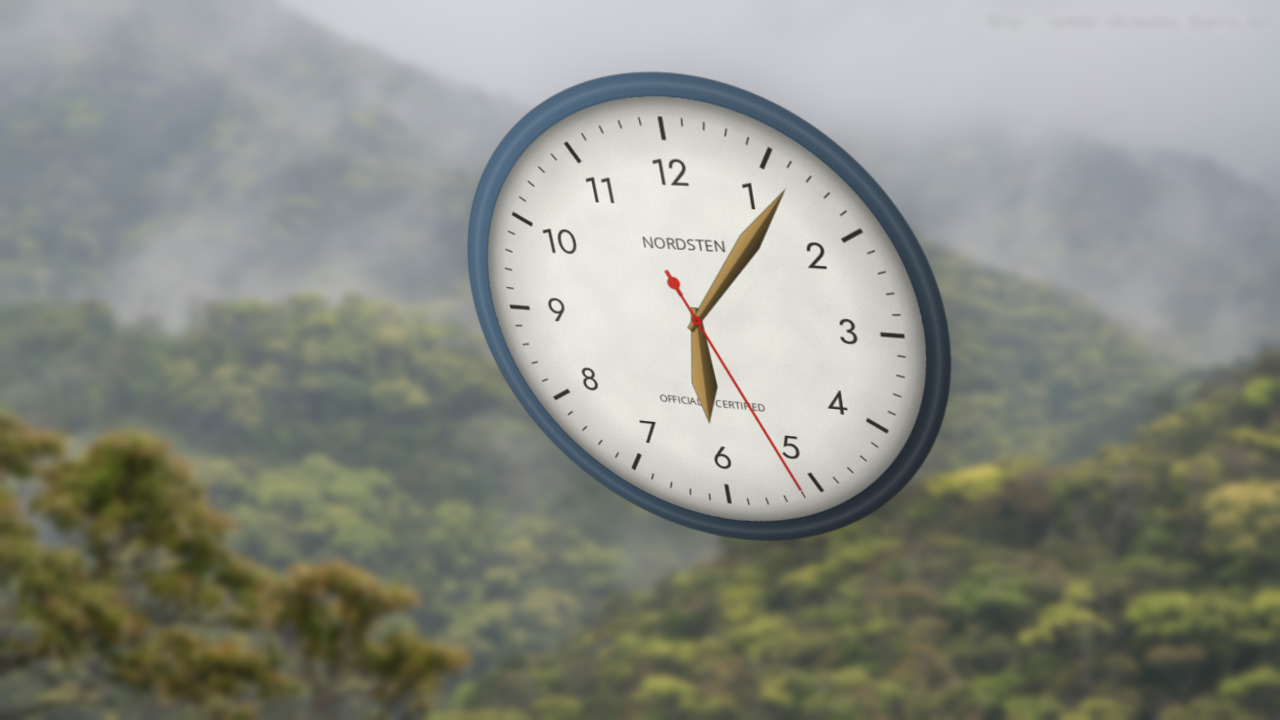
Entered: 6 h 06 min 26 s
